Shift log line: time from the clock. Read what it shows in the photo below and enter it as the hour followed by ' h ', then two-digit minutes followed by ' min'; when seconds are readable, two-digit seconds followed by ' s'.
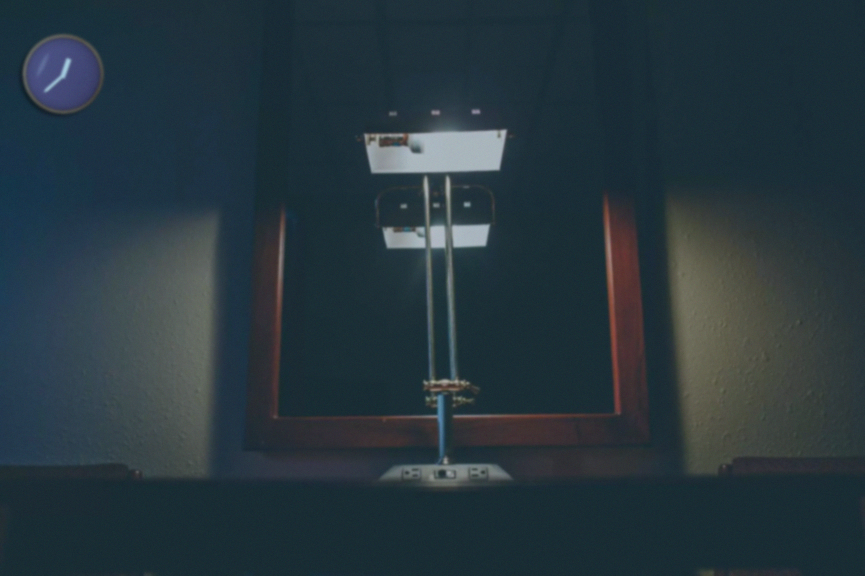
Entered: 12 h 38 min
